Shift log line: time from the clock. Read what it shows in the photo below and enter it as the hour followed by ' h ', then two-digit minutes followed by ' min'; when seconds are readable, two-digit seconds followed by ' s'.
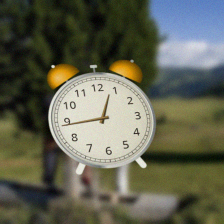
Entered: 12 h 44 min
